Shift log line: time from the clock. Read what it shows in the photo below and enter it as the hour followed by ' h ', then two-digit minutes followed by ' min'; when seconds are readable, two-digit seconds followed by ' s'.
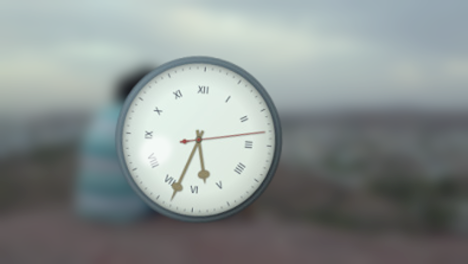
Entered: 5 h 33 min 13 s
